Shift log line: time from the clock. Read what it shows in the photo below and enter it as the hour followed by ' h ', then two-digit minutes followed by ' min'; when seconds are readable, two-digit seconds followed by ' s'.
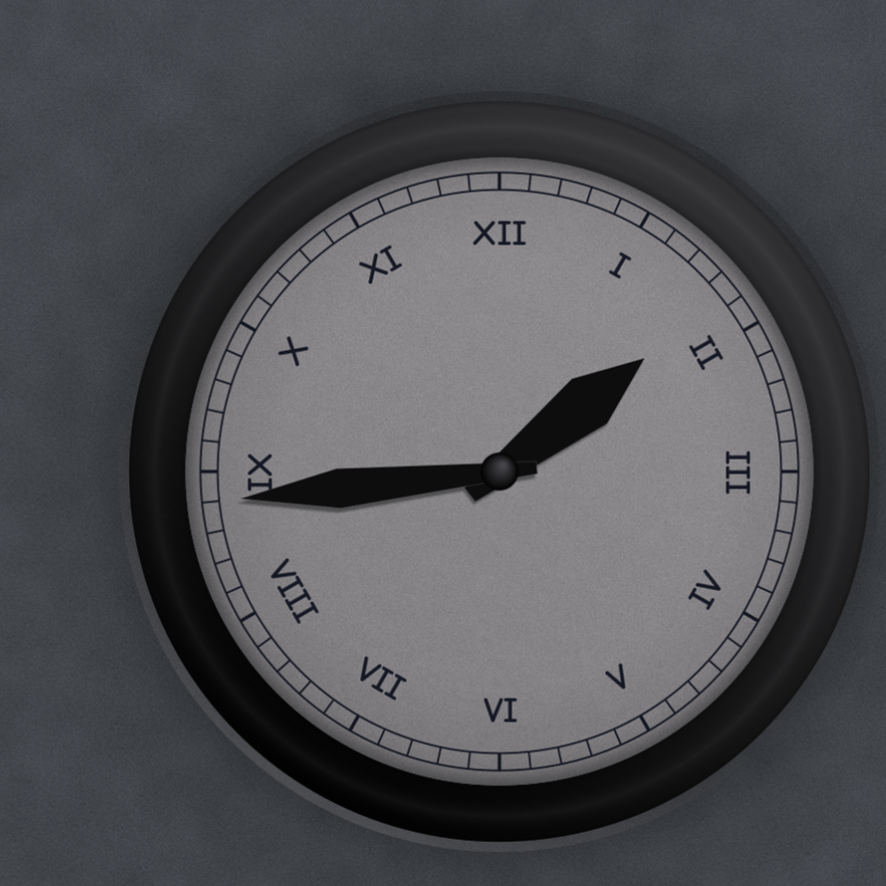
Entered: 1 h 44 min
